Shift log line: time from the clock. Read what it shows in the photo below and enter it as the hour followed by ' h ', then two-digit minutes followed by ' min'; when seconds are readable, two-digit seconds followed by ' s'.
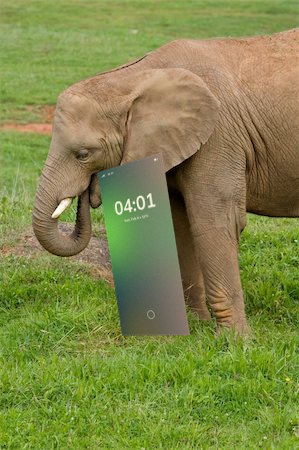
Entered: 4 h 01 min
